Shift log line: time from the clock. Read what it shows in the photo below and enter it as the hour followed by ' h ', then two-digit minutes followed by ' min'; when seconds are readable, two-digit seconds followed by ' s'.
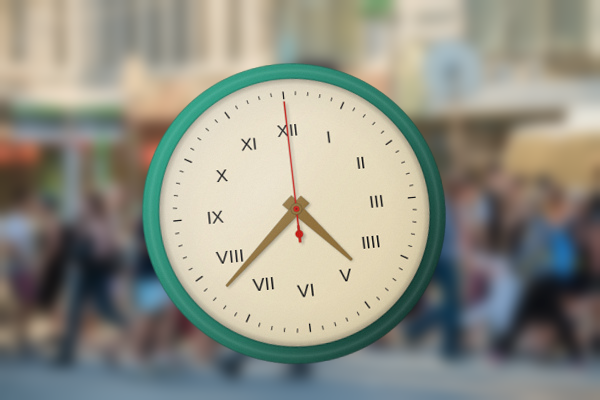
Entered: 4 h 38 min 00 s
